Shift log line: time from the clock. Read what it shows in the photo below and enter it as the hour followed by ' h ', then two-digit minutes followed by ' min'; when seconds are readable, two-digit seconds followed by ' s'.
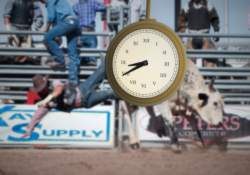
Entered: 8 h 40 min
